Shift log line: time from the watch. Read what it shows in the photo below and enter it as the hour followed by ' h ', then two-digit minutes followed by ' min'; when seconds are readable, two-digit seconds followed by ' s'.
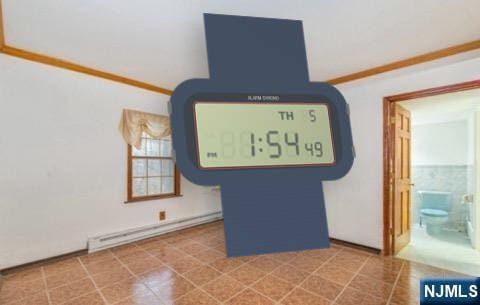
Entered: 1 h 54 min 49 s
